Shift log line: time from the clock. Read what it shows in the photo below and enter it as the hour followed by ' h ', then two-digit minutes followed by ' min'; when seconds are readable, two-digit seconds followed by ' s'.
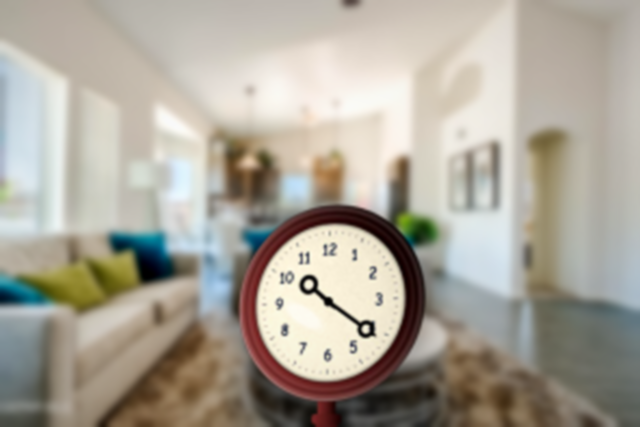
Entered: 10 h 21 min
